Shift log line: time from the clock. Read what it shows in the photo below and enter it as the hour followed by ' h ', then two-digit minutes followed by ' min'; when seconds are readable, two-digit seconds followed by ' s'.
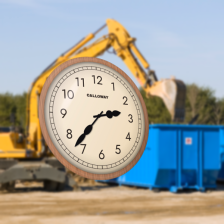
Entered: 2 h 37 min
